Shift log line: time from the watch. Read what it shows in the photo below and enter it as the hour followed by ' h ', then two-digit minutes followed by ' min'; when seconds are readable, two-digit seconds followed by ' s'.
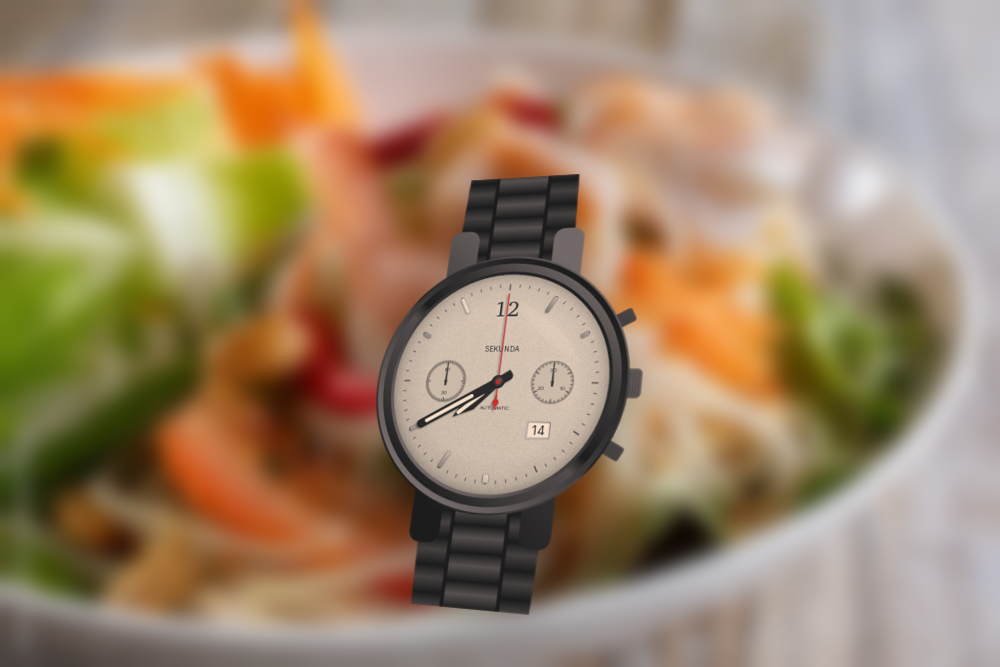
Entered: 7 h 40 min
